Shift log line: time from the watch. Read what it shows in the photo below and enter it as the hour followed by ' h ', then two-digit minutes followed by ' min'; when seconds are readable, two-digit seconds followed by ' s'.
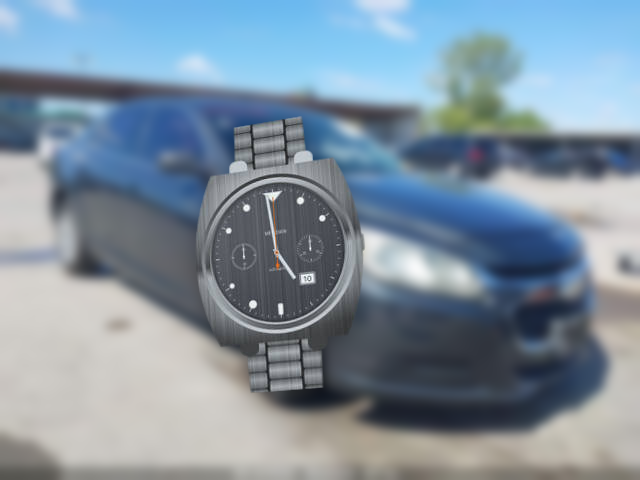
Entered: 4 h 59 min
